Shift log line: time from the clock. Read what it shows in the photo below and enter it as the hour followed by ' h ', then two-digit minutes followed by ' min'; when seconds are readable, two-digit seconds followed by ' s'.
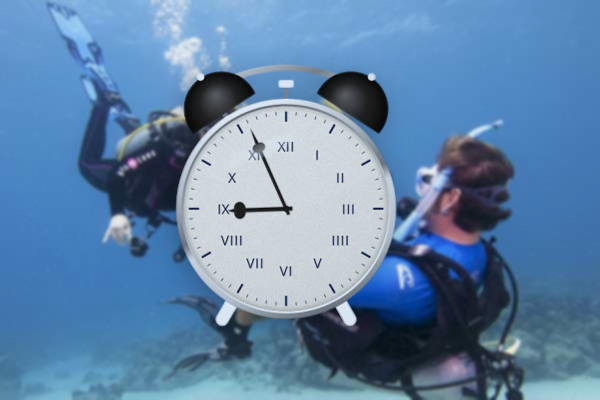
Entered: 8 h 56 min
